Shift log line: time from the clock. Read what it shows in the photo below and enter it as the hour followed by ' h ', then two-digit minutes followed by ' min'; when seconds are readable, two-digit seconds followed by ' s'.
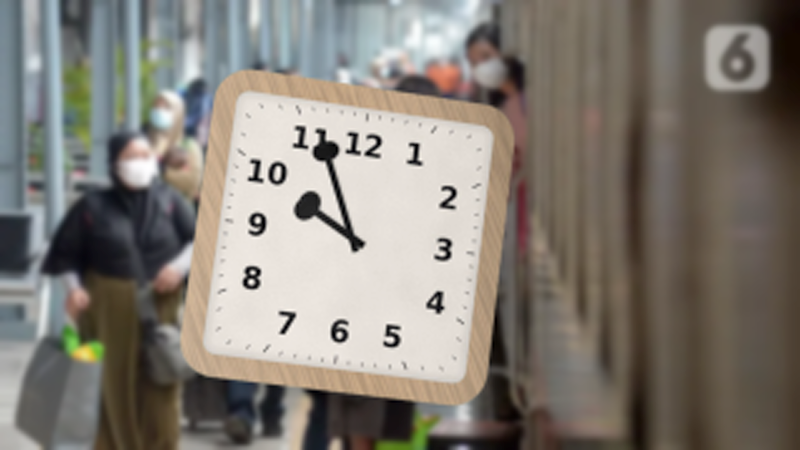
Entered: 9 h 56 min
